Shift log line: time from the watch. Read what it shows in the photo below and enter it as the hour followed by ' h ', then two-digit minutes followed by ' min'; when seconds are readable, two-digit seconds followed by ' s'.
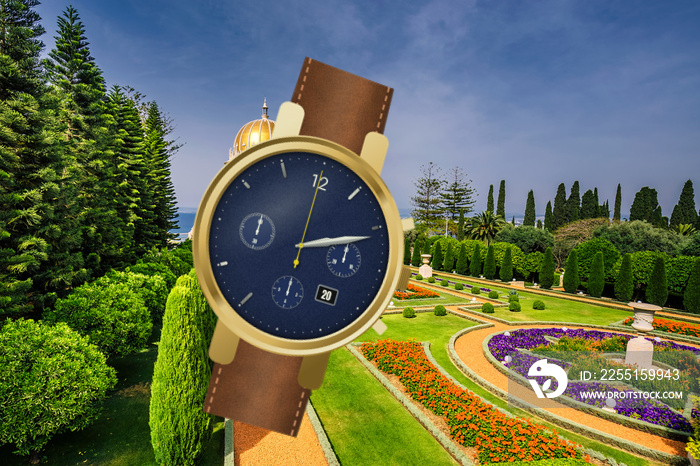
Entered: 2 h 11 min
